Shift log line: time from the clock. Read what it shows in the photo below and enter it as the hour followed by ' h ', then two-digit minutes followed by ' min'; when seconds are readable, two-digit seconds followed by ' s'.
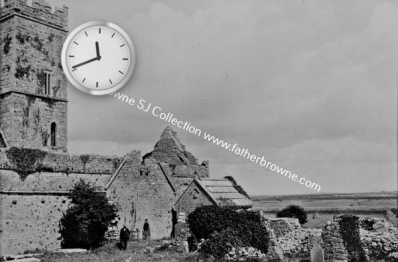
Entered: 11 h 41 min
